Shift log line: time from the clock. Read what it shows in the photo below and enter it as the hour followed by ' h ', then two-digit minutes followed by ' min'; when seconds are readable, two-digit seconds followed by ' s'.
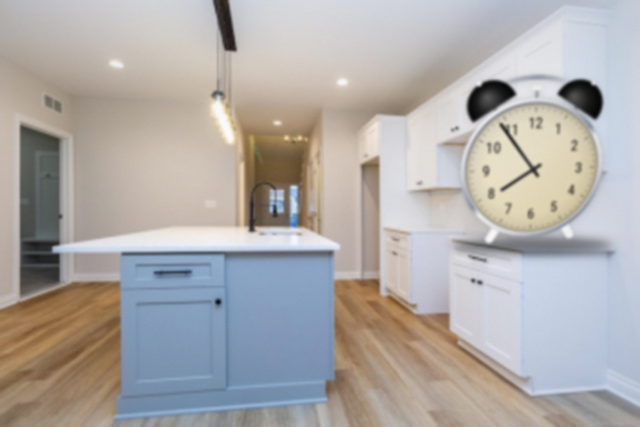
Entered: 7 h 54 min
